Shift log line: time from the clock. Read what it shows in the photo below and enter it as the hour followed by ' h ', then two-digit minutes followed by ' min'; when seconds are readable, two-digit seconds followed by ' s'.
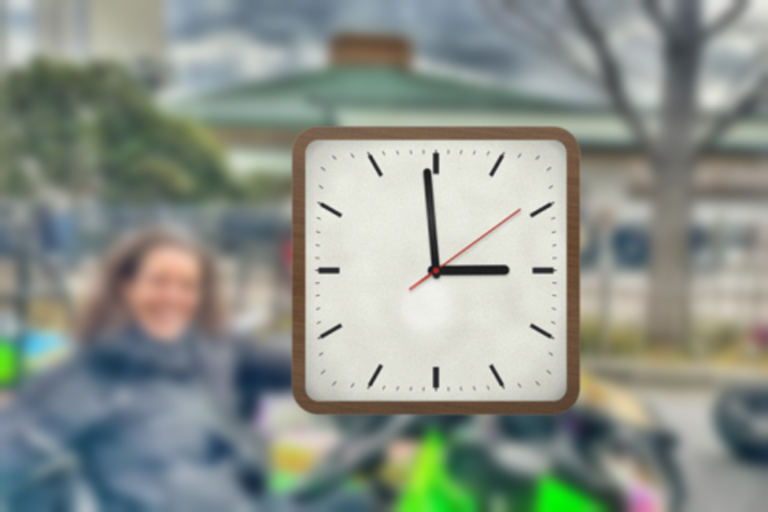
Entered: 2 h 59 min 09 s
